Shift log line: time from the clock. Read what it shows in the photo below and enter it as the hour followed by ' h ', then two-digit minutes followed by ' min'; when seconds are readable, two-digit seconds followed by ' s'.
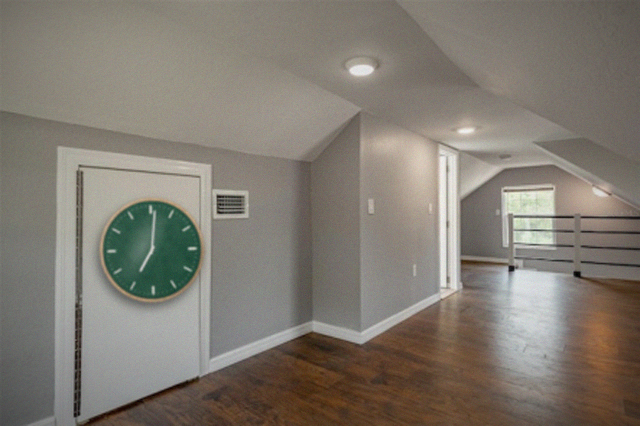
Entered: 7 h 01 min
